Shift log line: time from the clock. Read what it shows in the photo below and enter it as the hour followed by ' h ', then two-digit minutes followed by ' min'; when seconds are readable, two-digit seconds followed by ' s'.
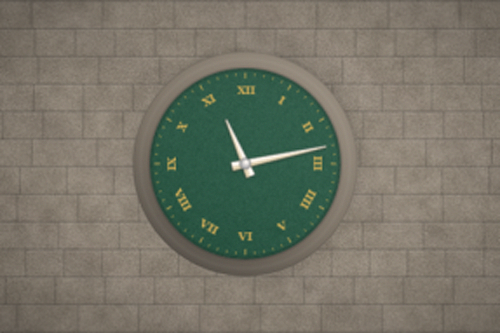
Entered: 11 h 13 min
